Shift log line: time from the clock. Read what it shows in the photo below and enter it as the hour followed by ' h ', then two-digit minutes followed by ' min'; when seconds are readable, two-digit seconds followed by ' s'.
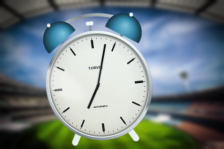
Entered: 7 h 03 min
